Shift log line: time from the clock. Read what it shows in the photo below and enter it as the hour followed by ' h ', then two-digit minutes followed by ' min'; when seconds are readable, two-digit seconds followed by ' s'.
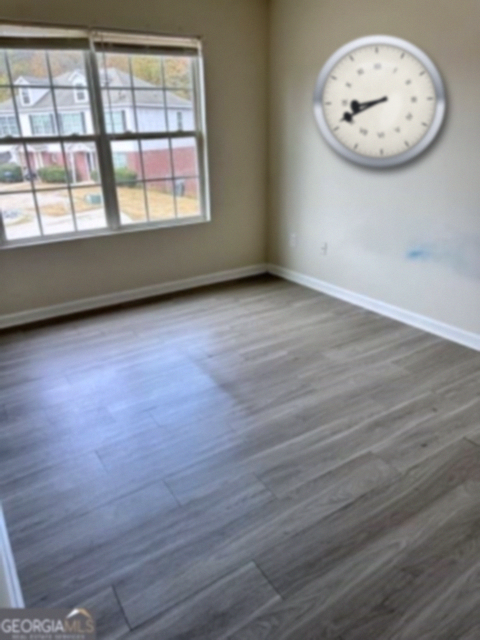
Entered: 8 h 41 min
